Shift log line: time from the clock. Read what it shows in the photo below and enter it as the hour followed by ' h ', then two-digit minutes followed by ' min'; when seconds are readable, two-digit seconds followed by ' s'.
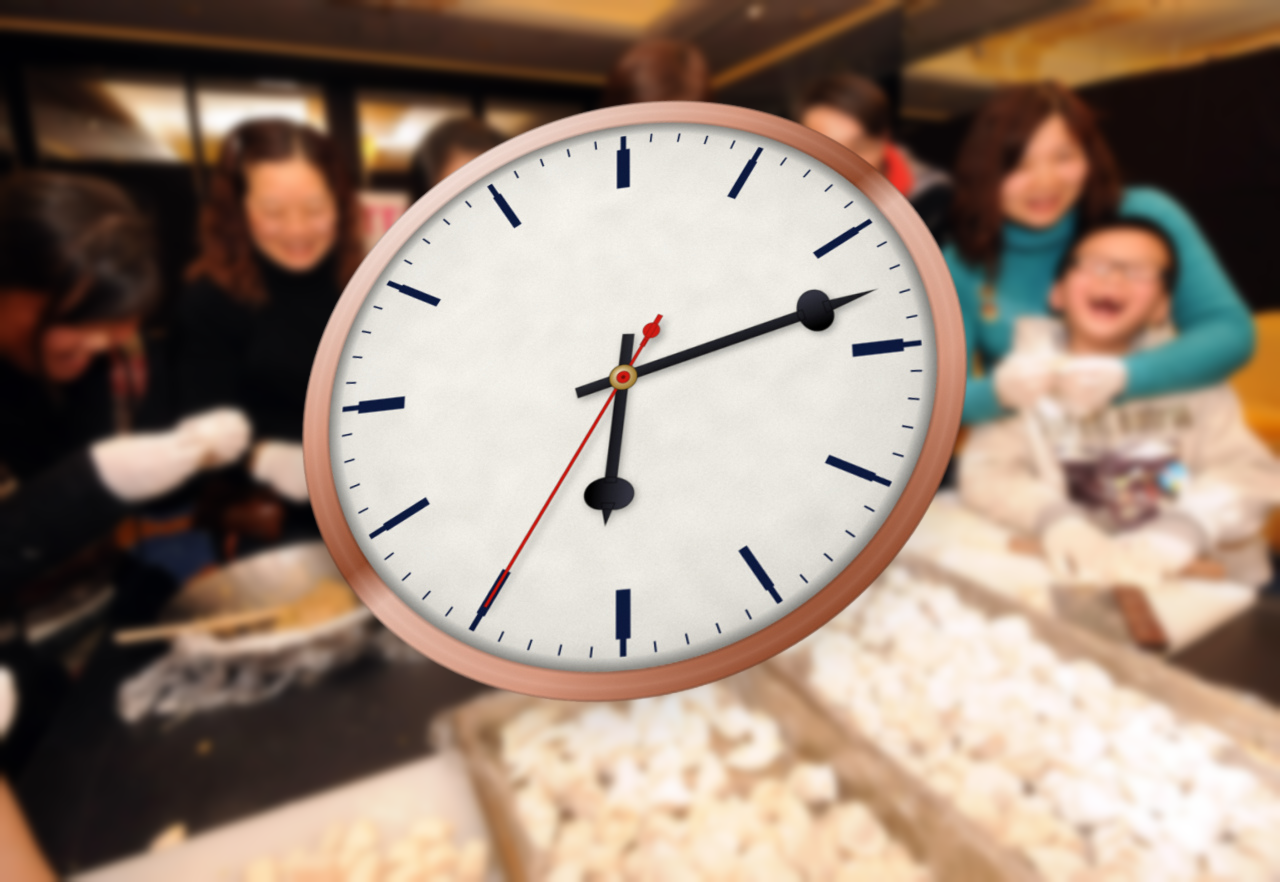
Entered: 6 h 12 min 35 s
